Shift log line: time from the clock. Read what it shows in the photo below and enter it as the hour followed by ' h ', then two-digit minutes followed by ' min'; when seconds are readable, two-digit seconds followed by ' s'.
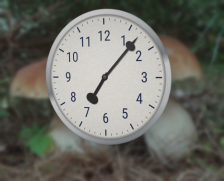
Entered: 7 h 07 min
